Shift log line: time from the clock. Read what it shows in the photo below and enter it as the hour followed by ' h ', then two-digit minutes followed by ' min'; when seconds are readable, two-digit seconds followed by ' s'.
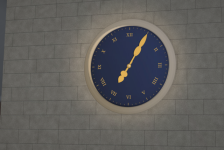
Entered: 7 h 05 min
